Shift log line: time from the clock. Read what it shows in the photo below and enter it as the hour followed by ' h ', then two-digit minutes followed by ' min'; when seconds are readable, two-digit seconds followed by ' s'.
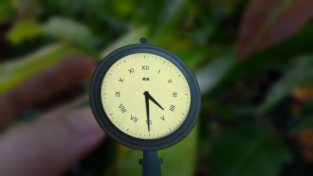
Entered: 4 h 30 min
